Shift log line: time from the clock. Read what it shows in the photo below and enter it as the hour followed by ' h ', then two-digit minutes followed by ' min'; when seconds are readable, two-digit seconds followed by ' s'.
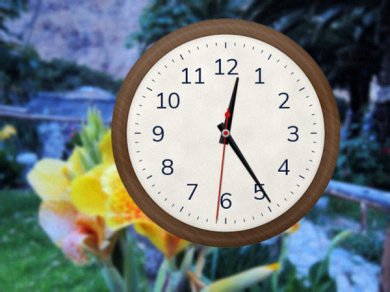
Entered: 12 h 24 min 31 s
